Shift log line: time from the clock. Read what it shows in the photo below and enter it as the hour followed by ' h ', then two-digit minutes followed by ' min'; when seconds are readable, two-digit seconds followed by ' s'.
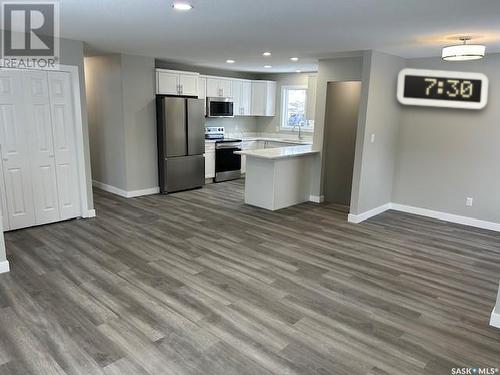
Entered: 7 h 30 min
